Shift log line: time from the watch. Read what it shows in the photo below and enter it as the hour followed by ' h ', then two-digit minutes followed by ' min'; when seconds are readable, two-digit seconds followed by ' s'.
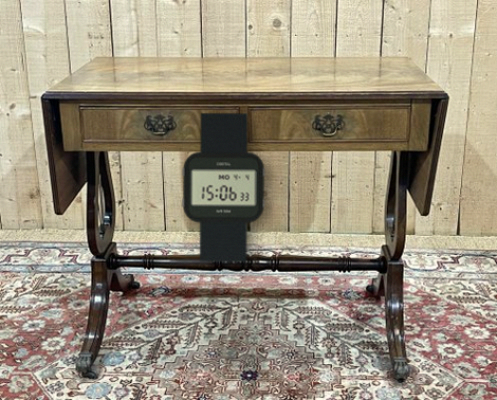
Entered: 15 h 06 min 33 s
